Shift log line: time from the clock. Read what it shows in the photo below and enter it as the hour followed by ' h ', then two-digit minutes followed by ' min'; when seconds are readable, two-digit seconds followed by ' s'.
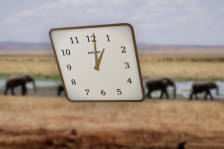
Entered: 1 h 01 min
